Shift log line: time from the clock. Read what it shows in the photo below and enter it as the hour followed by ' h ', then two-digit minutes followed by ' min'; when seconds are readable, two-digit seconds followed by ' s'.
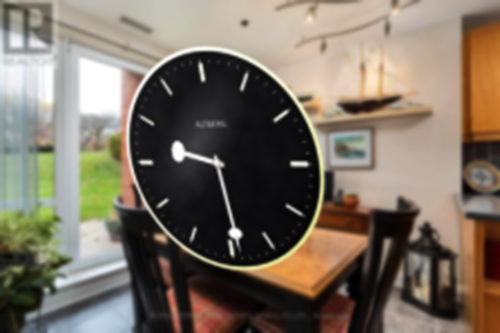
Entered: 9 h 29 min
